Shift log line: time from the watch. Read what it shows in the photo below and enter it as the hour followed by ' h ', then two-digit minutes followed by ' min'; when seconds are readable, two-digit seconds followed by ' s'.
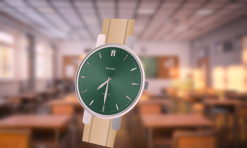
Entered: 7 h 30 min
